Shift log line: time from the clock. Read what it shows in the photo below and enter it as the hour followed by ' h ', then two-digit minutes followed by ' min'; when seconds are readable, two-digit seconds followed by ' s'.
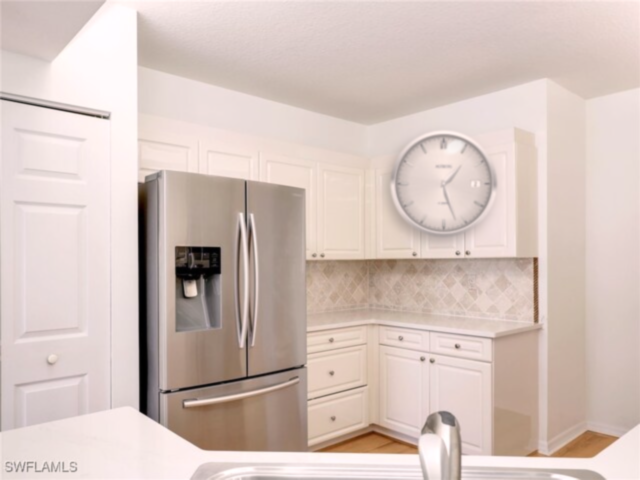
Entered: 1 h 27 min
